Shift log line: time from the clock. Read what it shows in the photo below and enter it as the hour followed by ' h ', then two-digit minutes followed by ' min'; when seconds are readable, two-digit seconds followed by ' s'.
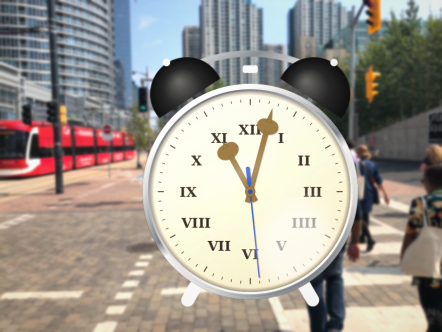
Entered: 11 h 02 min 29 s
